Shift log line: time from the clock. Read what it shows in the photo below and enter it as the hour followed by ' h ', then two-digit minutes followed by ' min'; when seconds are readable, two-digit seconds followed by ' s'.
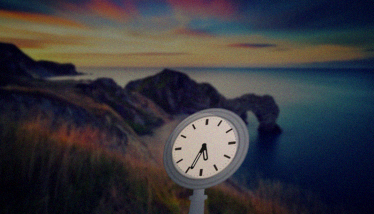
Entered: 5 h 34 min
